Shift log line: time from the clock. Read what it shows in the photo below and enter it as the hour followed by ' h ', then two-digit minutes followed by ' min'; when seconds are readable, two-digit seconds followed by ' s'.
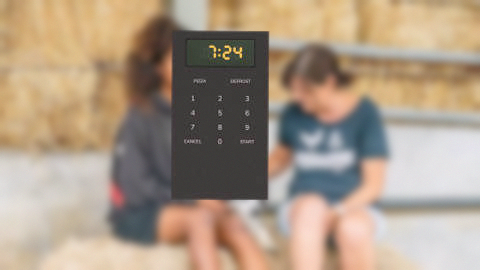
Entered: 7 h 24 min
